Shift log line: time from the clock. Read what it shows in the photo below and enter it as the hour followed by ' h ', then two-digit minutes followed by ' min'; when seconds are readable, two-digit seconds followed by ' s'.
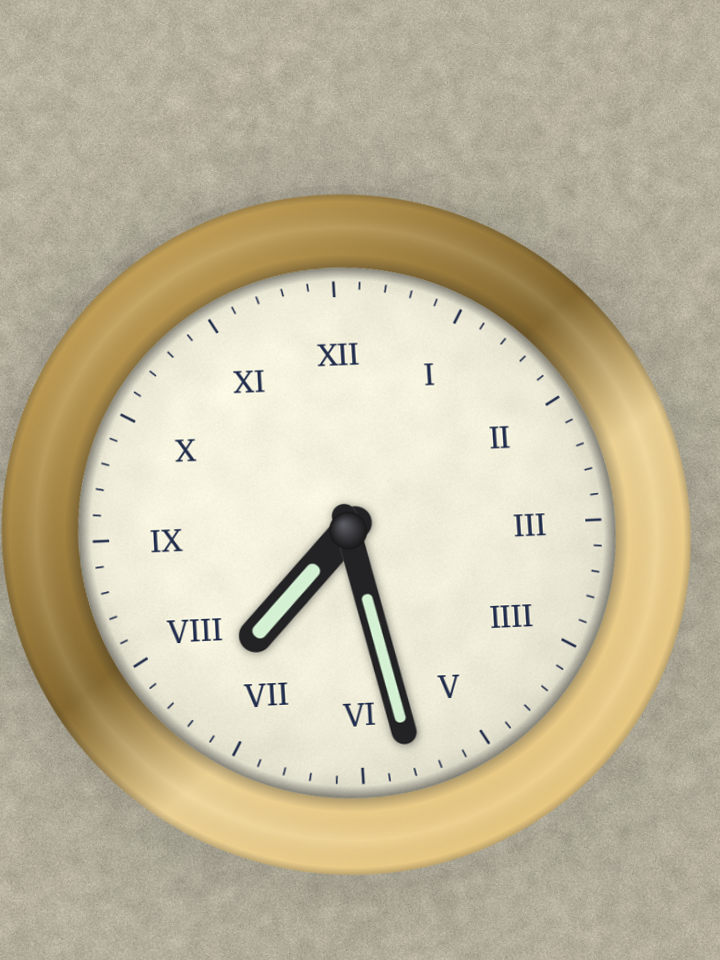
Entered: 7 h 28 min
